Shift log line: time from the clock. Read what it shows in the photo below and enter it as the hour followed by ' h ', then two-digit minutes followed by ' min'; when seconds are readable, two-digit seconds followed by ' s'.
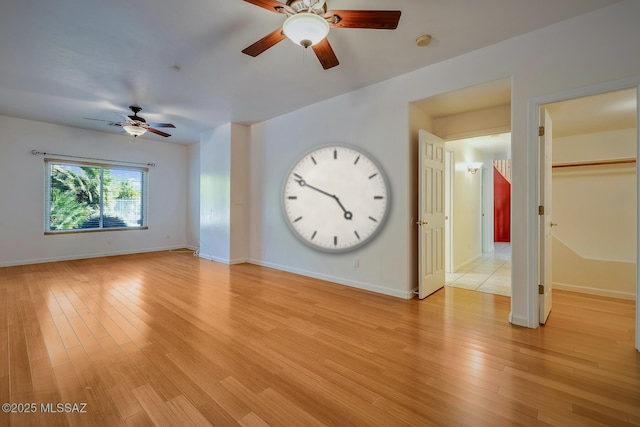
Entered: 4 h 49 min
